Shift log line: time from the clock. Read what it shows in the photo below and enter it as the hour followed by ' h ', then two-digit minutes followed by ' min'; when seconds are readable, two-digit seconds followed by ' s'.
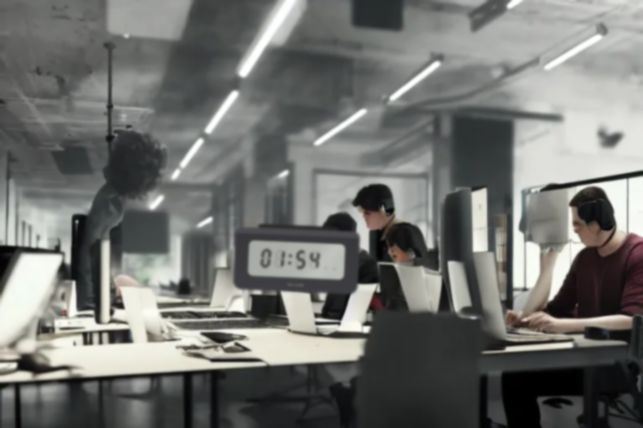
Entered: 1 h 54 min
